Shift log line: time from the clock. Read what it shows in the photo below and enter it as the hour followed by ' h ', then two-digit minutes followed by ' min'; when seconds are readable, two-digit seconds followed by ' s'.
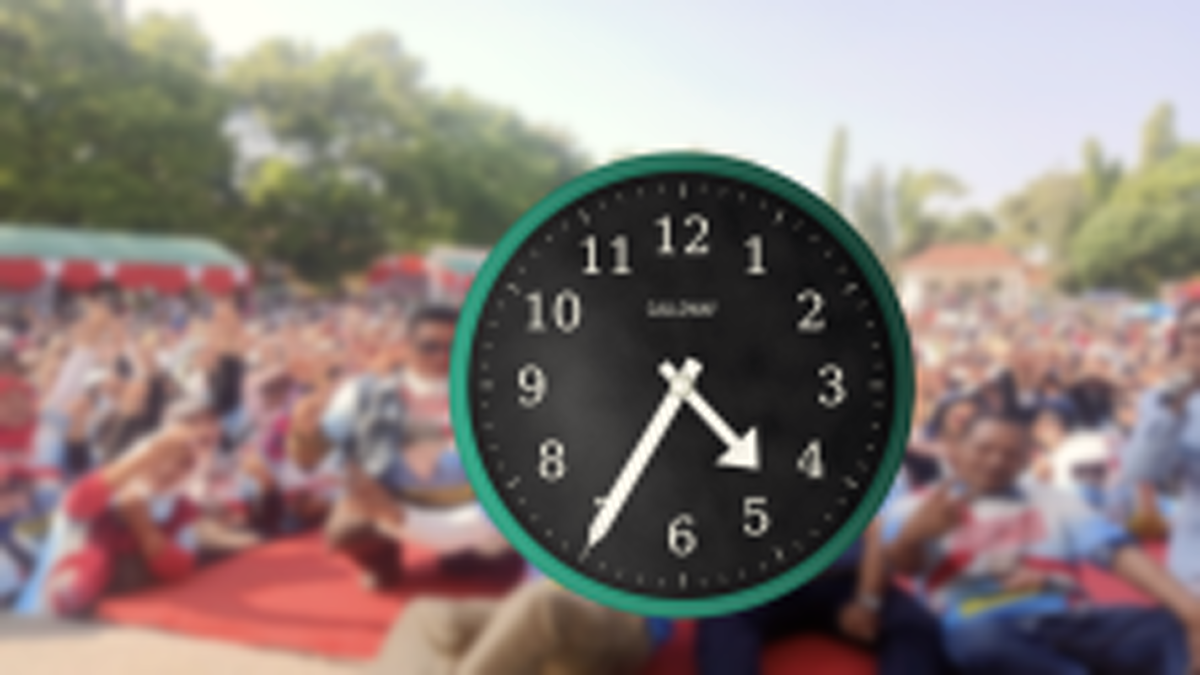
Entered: 4 h 35 min
